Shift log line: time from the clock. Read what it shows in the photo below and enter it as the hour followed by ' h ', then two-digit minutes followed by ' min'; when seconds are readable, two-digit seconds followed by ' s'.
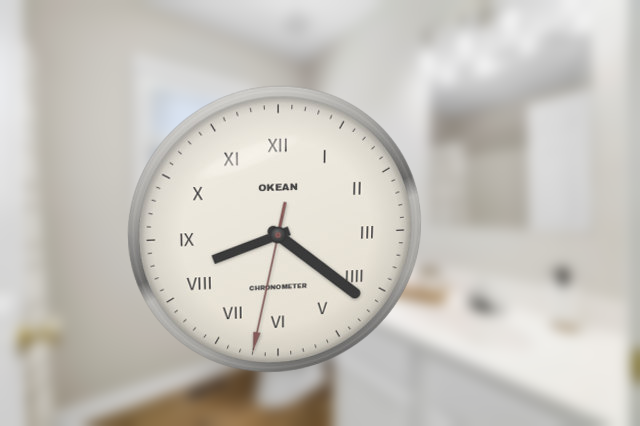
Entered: 8 h 21 min 32 s
